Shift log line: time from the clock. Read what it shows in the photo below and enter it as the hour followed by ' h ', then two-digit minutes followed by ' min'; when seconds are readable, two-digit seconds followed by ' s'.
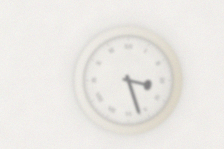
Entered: 3 h 27 min
